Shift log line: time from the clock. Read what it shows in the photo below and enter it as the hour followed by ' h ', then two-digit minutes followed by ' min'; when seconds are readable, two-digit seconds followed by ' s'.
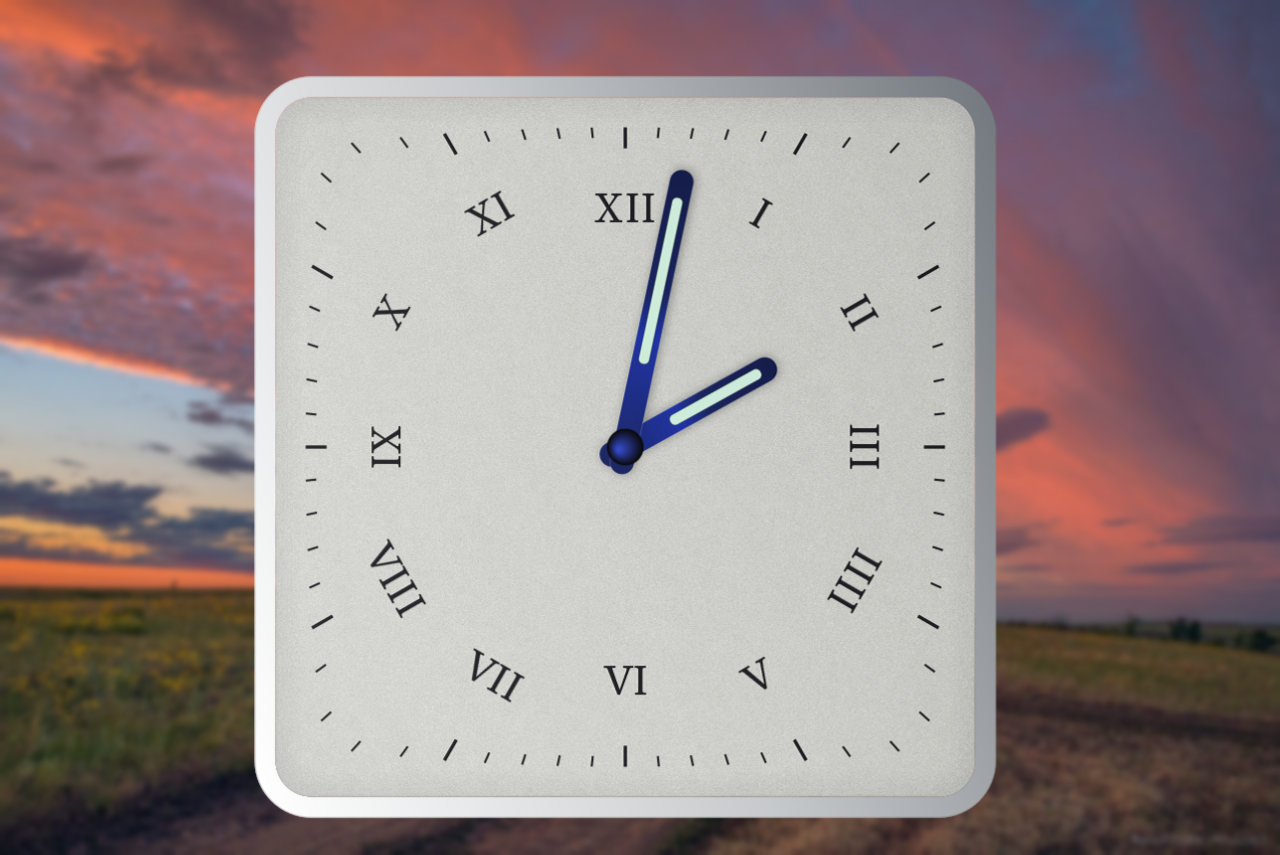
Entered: 2 h 02 min
